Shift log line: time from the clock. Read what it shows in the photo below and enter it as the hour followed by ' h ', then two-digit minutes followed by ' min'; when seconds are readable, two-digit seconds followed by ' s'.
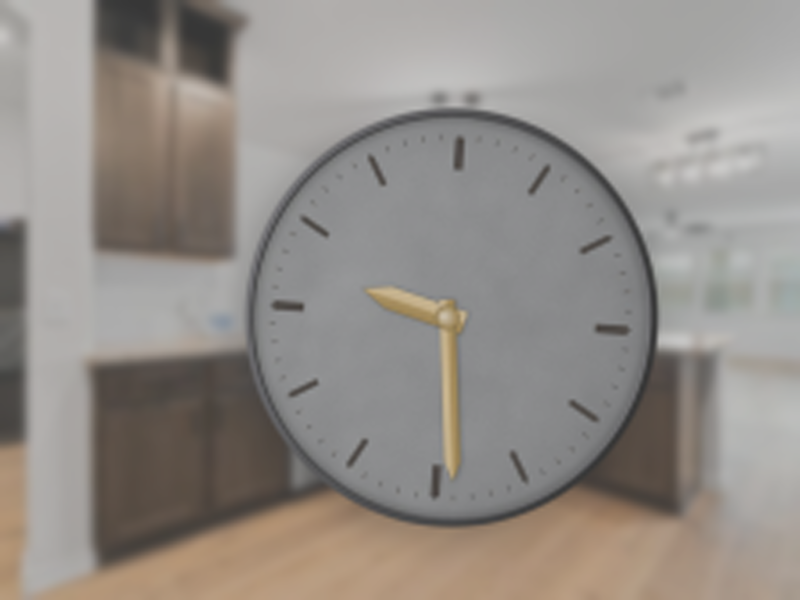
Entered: 9 h 29 min
